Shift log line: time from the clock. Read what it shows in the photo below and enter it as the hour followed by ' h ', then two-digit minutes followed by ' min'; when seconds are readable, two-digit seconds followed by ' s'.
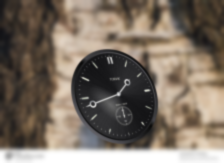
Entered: 1 h 43 min
